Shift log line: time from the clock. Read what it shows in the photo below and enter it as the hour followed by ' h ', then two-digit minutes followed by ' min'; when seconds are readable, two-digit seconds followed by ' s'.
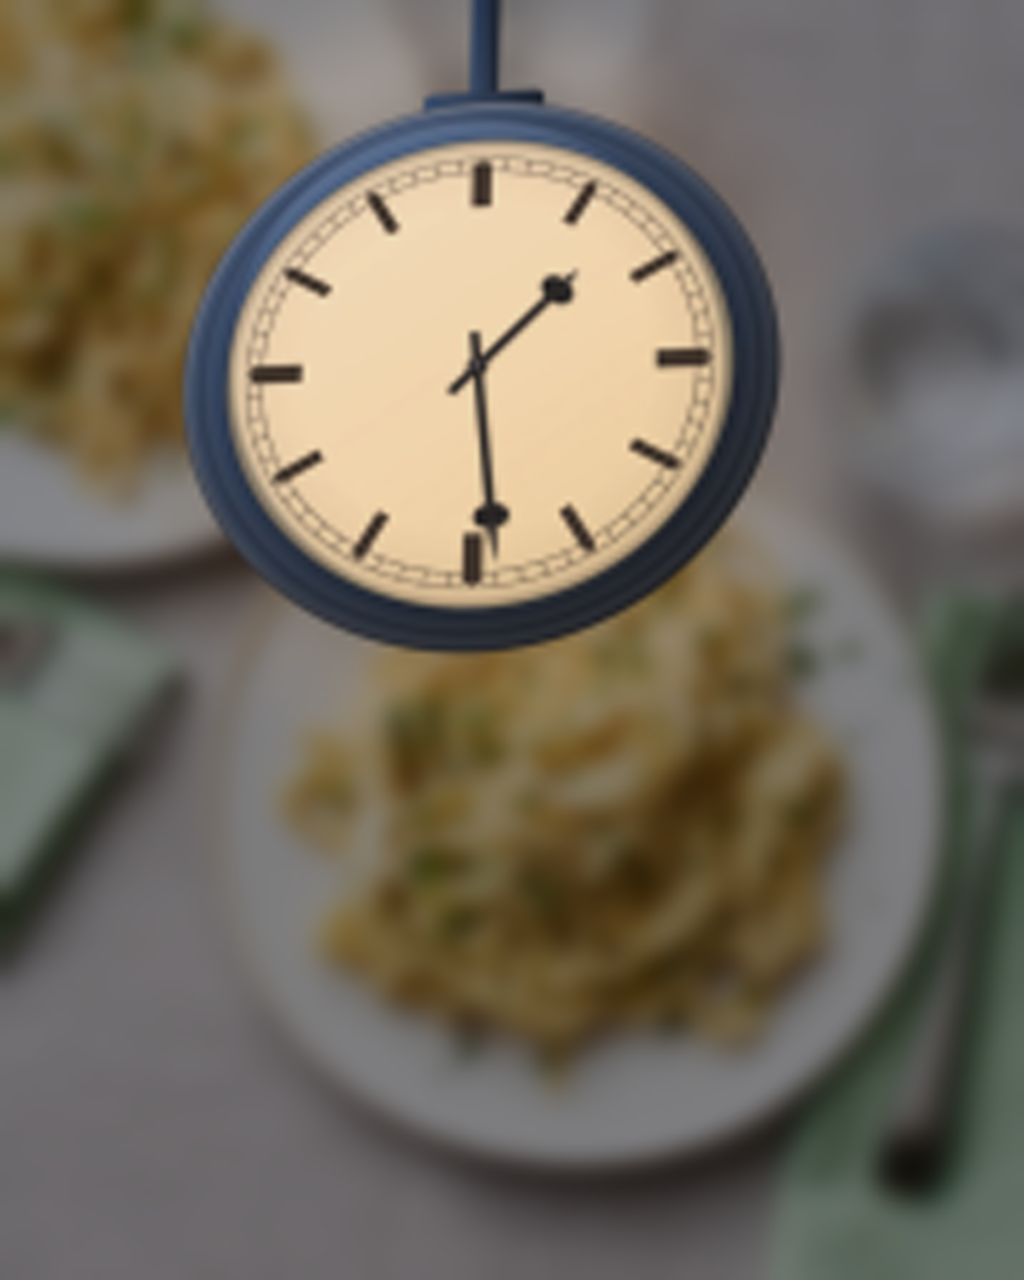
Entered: 1 h 29 min
